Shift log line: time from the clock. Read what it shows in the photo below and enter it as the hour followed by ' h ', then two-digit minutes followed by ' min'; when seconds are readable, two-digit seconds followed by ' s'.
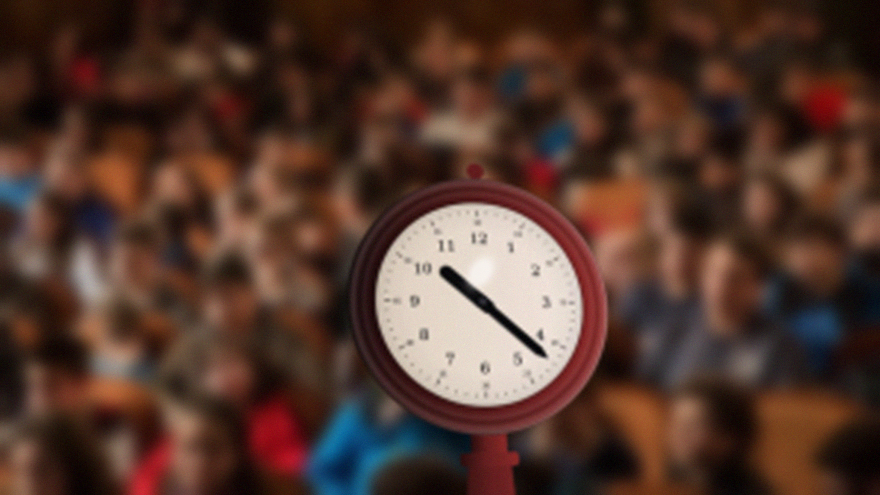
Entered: 10 h 22 min
